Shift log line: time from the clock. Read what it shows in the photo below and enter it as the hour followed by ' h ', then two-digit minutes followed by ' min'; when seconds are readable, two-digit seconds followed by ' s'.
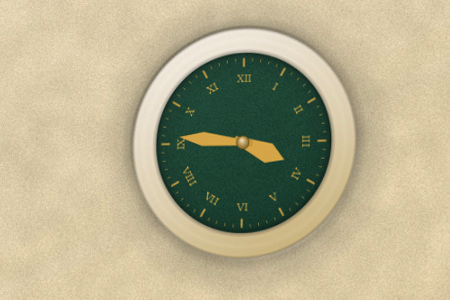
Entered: 3 h 46 min
